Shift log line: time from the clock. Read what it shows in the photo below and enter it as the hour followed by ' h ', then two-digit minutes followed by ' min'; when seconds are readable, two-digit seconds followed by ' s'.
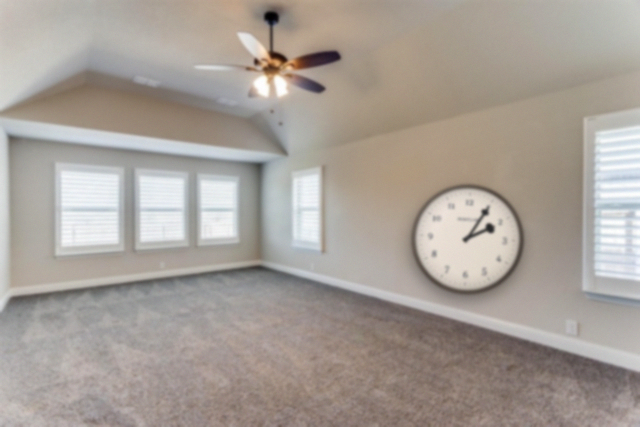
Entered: 2 h 05 min
